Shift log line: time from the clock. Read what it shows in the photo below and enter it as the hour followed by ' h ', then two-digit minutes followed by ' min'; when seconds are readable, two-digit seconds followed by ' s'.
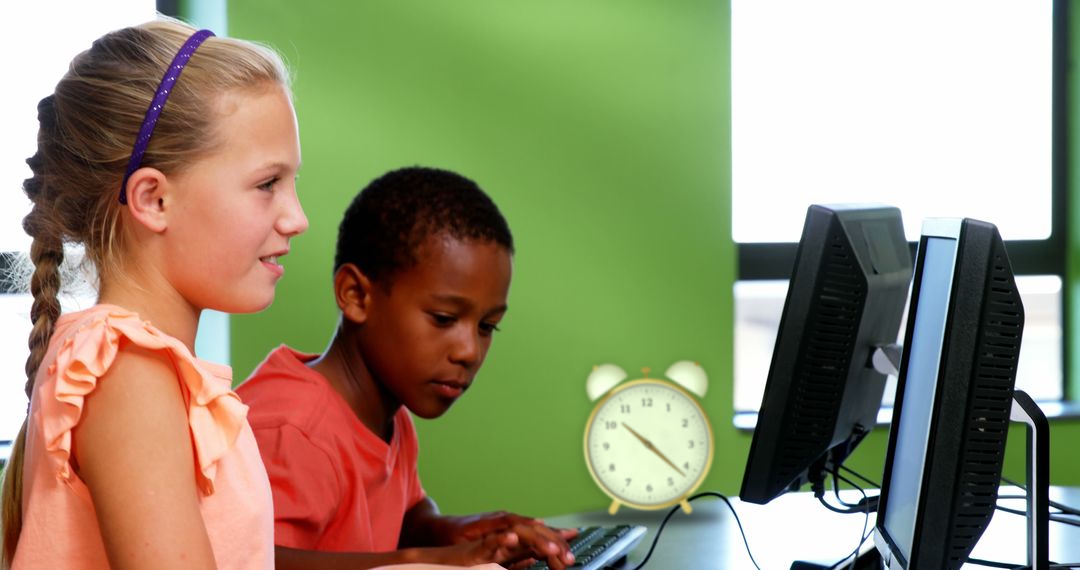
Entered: 10 h 22 min
